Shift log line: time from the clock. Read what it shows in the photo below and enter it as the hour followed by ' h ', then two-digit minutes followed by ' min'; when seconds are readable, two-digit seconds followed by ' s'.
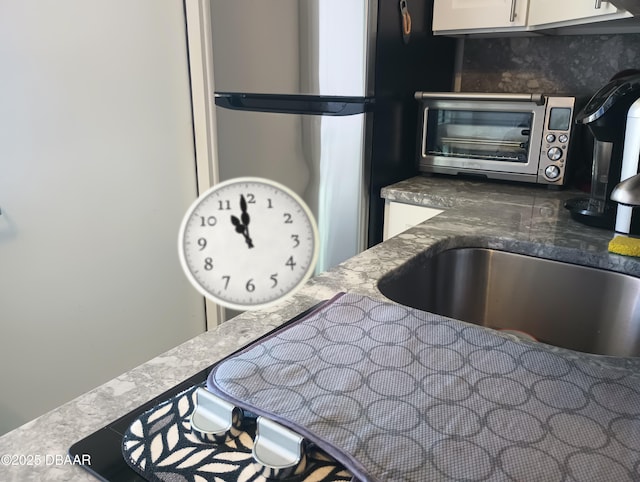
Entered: 10 h 59 min
